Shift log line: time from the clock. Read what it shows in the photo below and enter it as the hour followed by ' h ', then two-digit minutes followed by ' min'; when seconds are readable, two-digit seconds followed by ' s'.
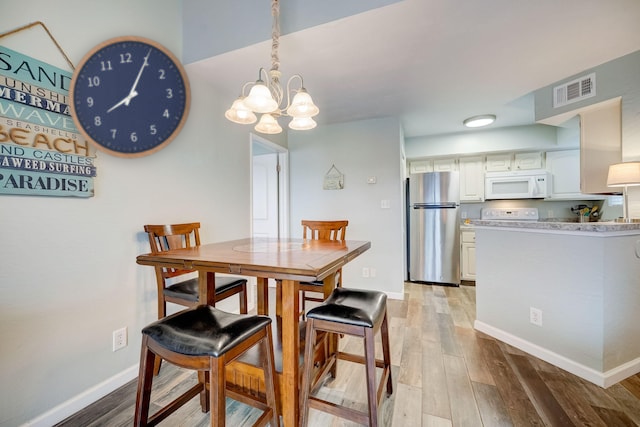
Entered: 8 h 05 min
